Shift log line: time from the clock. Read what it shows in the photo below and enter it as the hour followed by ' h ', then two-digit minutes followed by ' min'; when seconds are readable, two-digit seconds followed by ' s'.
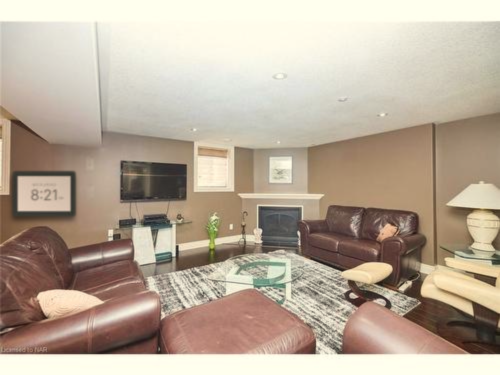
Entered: 8 h 21 min
